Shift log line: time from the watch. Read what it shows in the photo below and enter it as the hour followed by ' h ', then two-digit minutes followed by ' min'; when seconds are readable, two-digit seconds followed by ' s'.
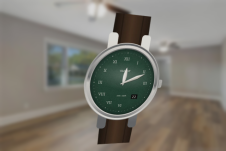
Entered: 12 h 11 min
